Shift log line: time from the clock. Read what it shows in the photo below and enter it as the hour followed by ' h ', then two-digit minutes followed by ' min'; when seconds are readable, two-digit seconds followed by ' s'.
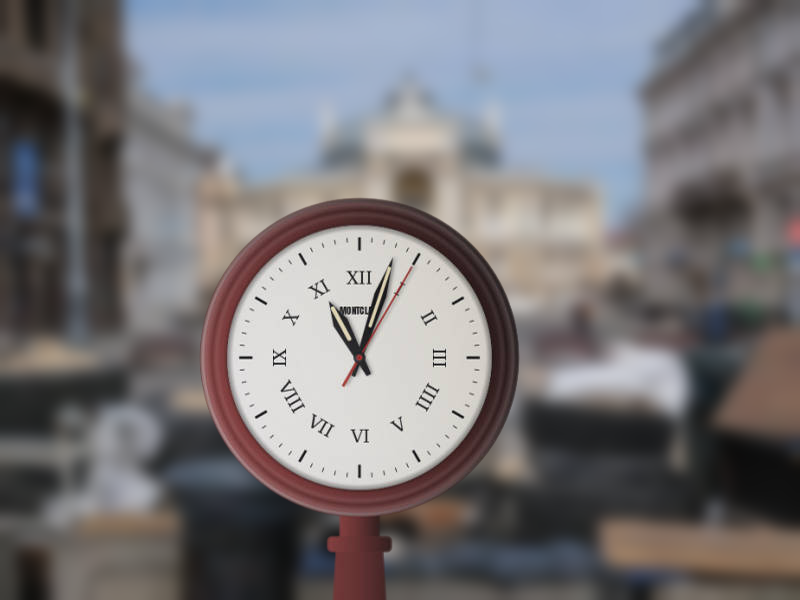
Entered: 11 h 03 min 05 s
